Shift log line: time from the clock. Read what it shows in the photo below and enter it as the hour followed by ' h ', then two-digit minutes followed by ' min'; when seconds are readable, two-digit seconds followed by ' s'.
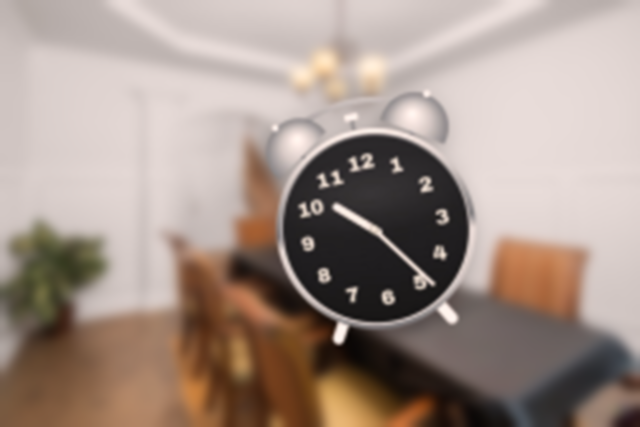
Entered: 10 h 24 min
